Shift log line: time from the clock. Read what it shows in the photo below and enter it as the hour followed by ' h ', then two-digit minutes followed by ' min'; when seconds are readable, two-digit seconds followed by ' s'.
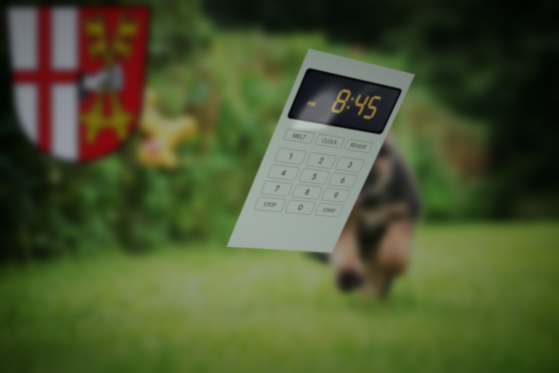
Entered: 8 h 45 min
